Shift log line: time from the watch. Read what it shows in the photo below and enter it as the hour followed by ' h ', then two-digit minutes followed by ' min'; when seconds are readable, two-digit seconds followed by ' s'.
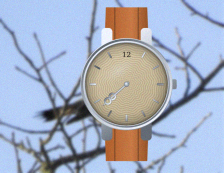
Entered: 7 h 38 min
